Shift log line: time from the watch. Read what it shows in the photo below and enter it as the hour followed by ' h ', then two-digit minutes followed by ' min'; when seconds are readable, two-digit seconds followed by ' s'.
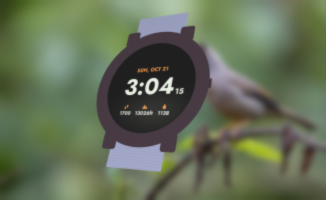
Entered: 3 h 04 min
